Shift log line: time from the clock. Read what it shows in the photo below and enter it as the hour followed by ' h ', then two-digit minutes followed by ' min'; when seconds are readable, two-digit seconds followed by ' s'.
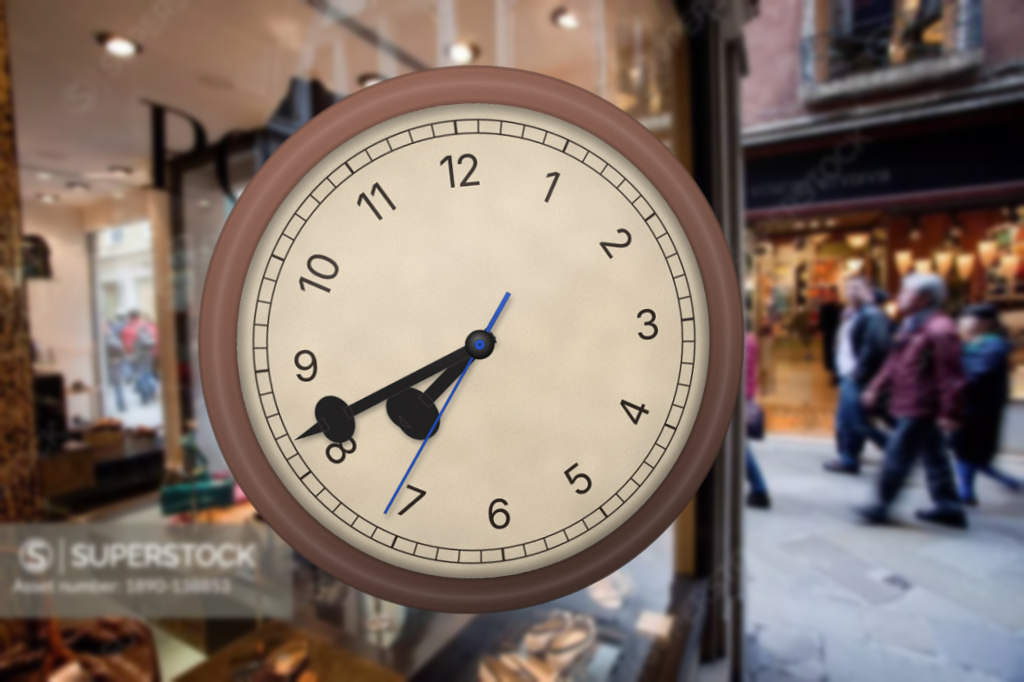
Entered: 7 h 41 min 36 s
